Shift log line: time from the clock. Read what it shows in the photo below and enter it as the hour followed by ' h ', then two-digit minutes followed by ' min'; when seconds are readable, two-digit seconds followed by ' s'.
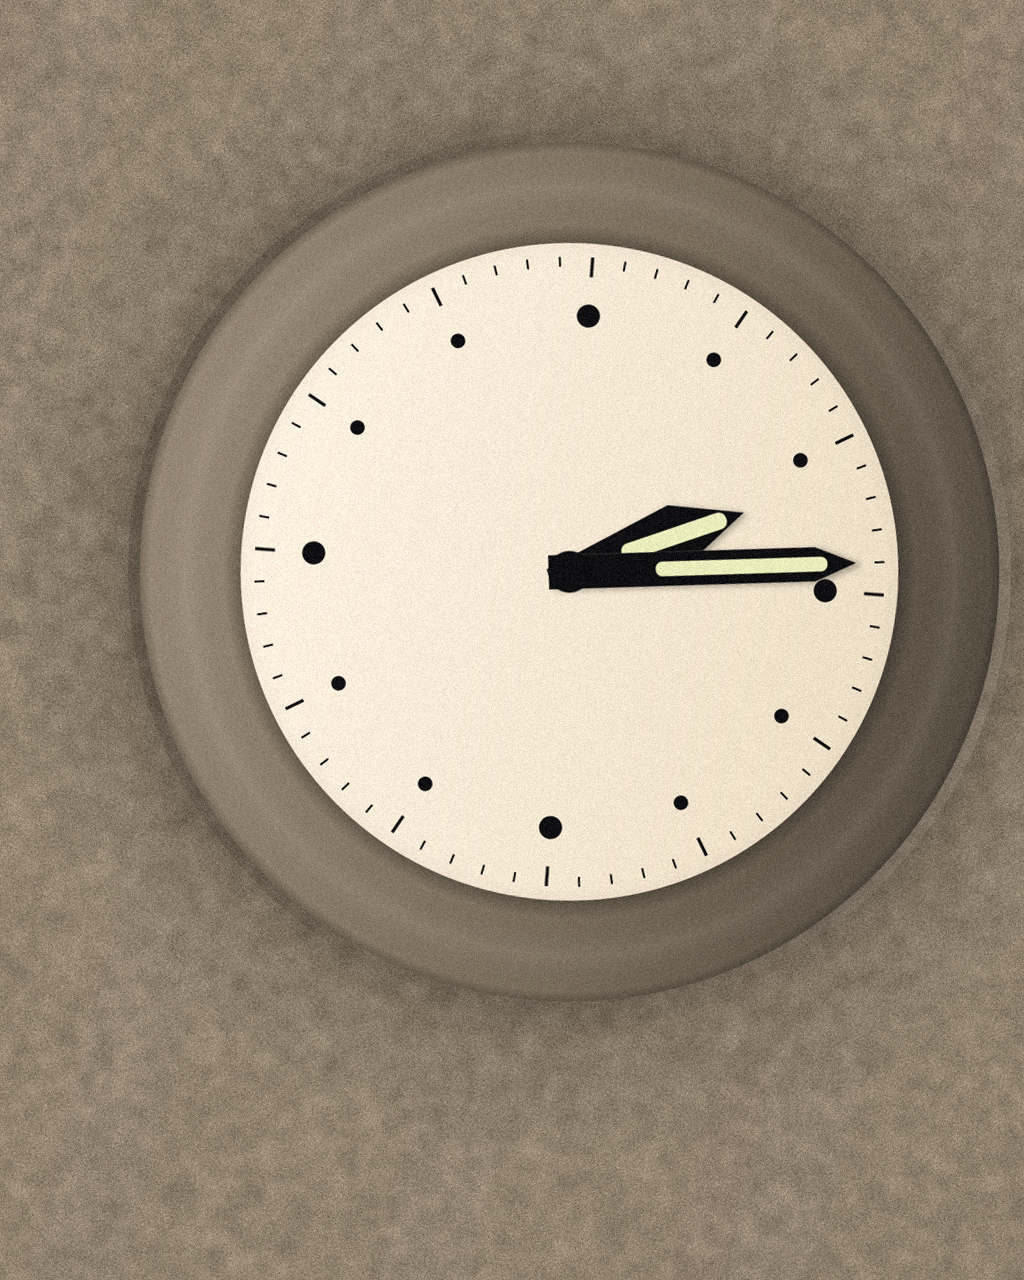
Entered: 2 h 14 min
